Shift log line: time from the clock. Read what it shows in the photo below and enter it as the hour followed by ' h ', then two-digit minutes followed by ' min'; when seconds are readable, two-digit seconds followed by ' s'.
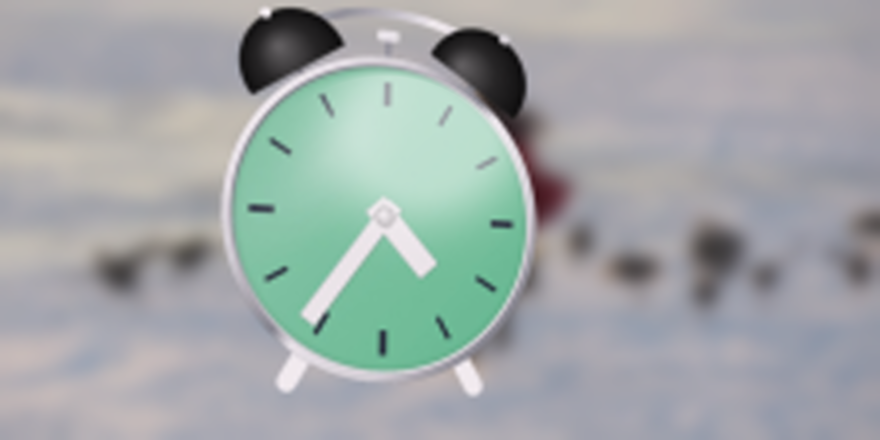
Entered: 4 h 36 min
